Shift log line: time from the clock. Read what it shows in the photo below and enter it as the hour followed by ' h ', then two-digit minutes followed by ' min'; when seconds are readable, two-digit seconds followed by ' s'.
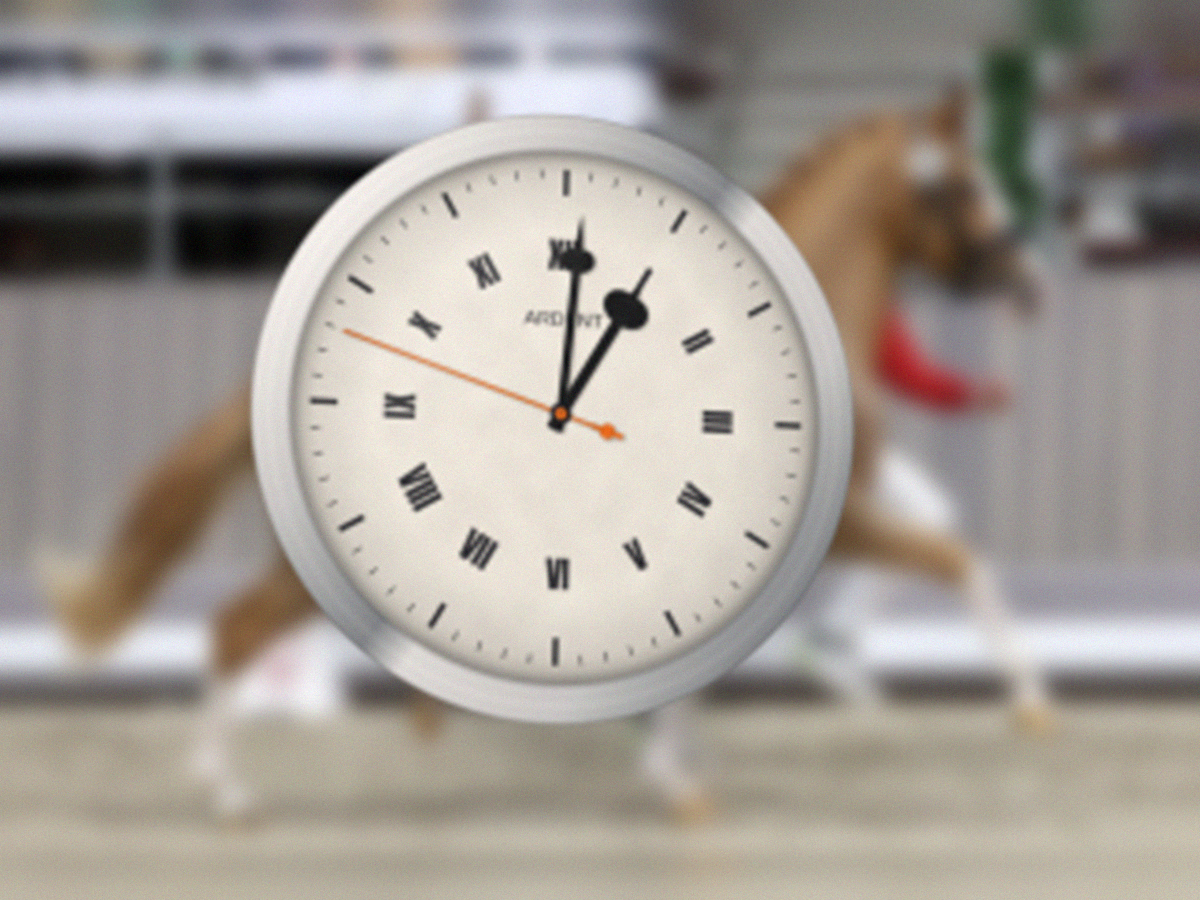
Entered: 1 h 00 min 48 s
